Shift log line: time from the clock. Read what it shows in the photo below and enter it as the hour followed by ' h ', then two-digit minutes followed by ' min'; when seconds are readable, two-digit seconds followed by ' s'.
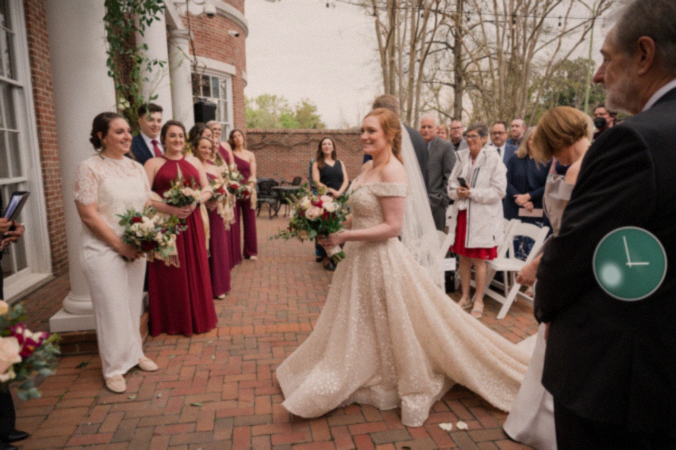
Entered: 2 h 58 min
